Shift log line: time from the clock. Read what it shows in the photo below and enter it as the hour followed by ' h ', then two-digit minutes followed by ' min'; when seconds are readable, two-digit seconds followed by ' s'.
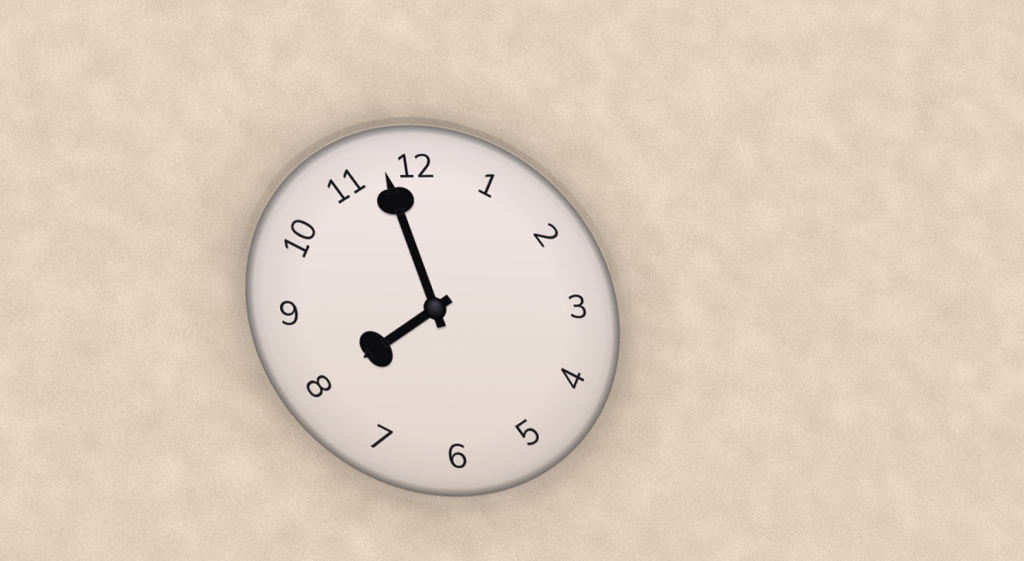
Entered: 7 h 58 min
